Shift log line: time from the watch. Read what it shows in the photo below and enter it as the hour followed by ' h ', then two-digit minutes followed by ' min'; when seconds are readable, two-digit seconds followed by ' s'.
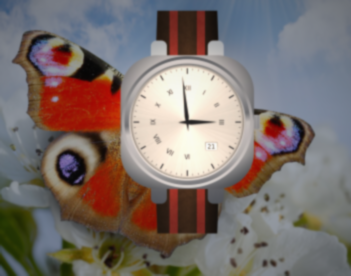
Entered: 2 h 59 min
